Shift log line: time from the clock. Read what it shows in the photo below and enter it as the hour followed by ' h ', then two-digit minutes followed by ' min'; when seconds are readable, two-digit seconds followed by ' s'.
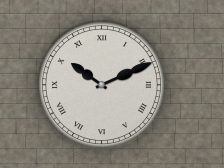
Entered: 10 h 11 min
